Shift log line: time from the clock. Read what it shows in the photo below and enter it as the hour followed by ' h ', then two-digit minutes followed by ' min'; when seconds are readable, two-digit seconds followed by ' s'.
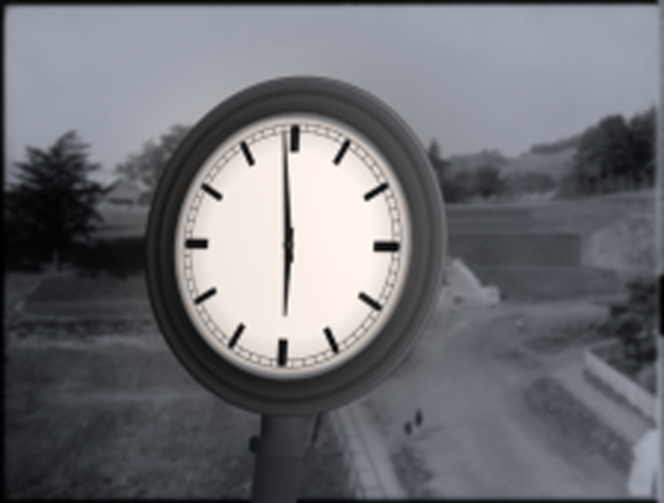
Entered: 5 h 59 min
